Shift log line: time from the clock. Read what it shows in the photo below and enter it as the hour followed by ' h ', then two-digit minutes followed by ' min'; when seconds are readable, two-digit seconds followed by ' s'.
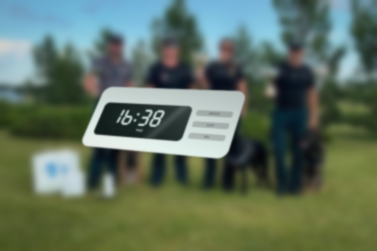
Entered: 16 h 38 min
